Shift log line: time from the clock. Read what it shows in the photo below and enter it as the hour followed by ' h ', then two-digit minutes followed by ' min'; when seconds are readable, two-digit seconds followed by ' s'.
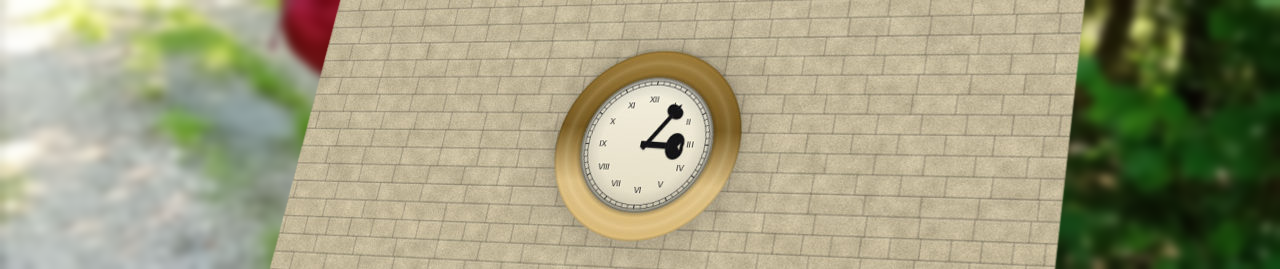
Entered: 3 h 06 min
